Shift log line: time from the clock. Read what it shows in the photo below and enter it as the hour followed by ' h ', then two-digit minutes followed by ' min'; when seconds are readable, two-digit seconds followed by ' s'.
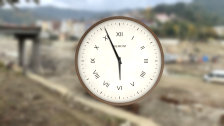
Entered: 5 h 56 min
